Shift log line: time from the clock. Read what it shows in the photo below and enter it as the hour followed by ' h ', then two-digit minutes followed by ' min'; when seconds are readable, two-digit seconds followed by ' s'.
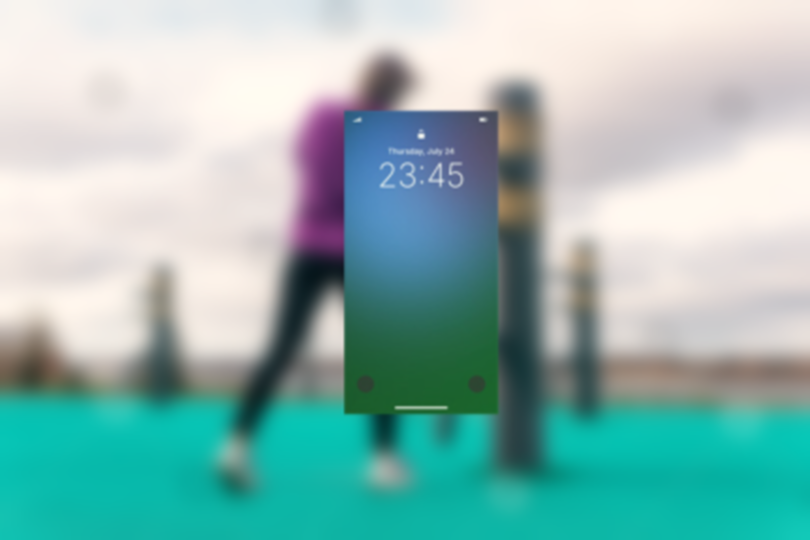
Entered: 23 h 45 min
